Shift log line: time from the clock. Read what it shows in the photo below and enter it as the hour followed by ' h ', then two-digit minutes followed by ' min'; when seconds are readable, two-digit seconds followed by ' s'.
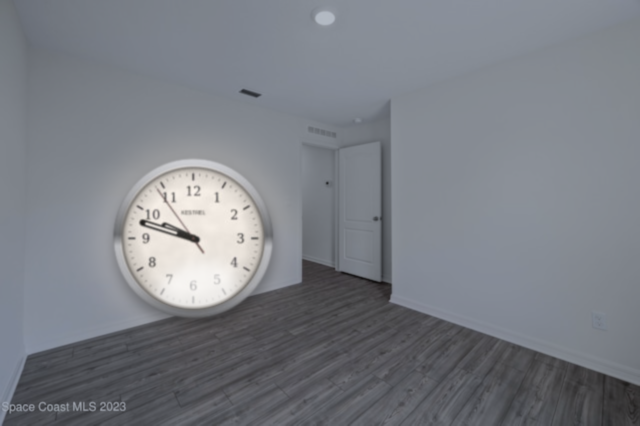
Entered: 9 h 47 min 54 s
